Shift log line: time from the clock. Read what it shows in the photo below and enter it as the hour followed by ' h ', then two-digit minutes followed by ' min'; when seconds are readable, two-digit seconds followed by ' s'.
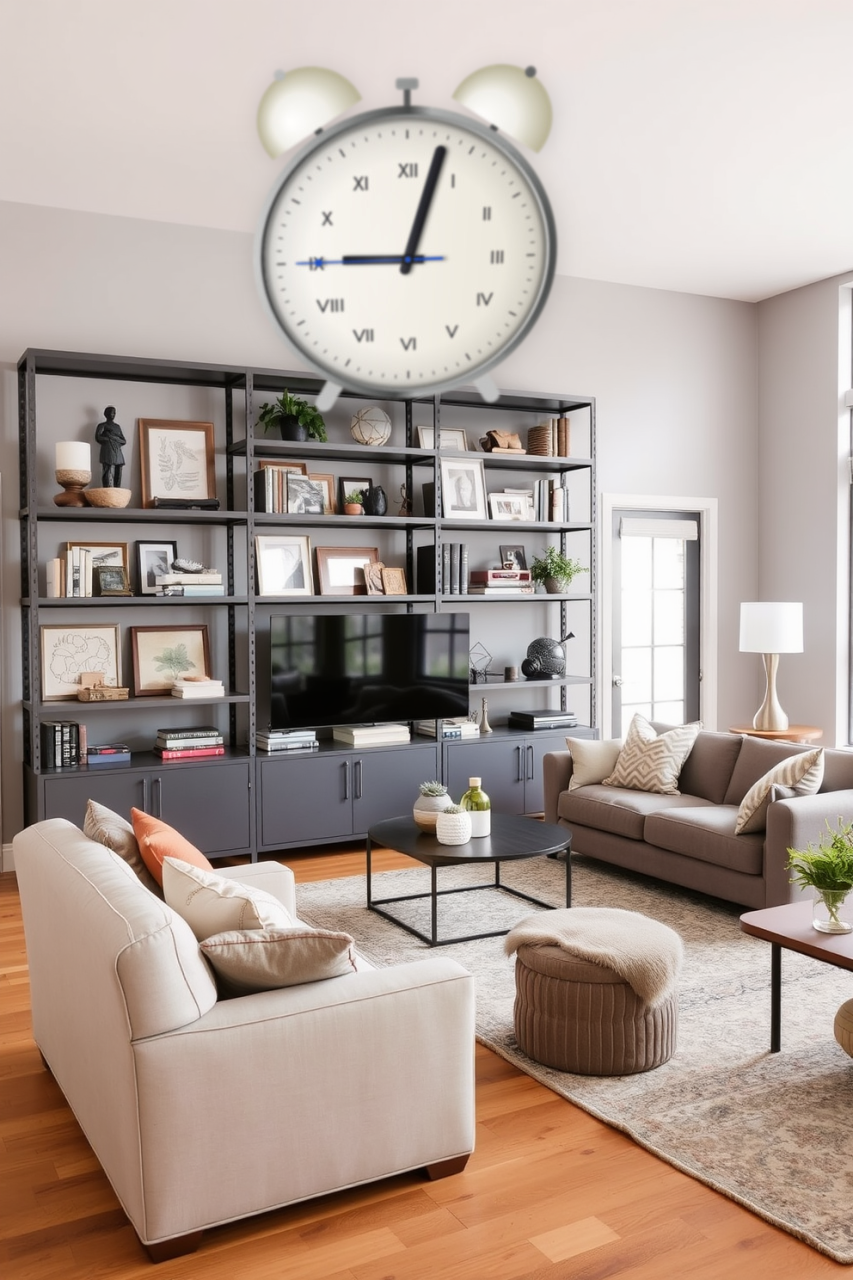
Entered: 9 h 02 min 45 s
